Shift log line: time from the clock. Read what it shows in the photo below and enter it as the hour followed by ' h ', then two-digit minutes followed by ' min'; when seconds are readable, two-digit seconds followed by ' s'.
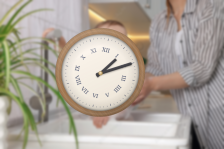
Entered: 1 h 10 min
